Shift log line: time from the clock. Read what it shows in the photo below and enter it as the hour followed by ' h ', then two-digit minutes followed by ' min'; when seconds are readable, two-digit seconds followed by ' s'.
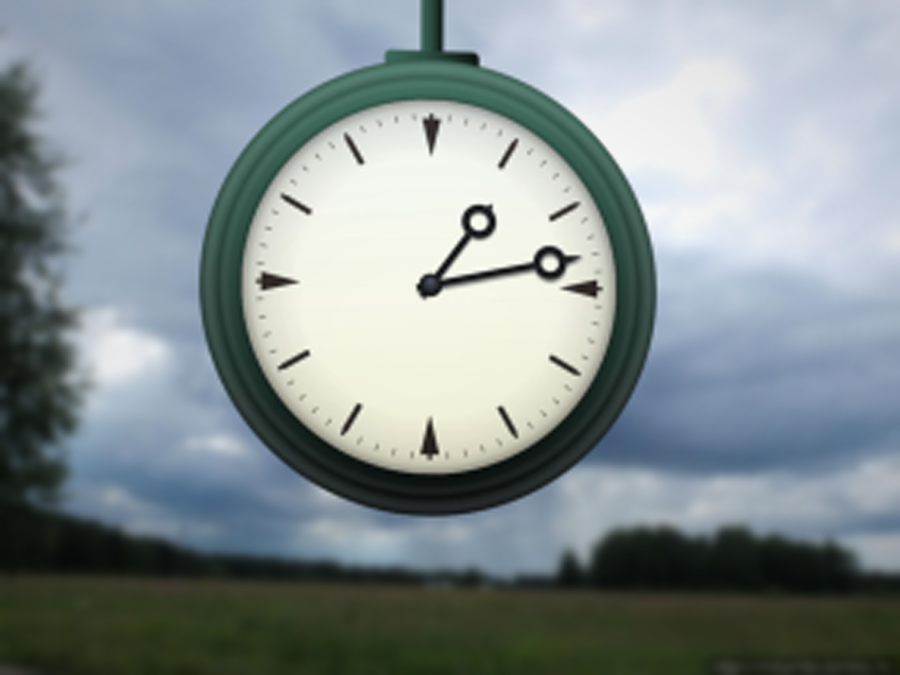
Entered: 1 h 13 min
